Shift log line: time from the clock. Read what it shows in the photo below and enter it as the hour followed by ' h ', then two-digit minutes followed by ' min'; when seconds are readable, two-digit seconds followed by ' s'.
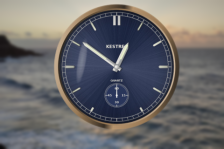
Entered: 12 h 51 min
